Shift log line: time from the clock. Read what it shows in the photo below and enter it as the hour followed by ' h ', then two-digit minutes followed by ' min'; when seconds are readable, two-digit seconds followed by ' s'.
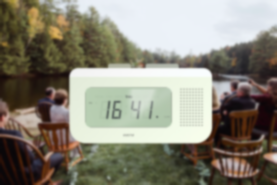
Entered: 16 h 41 min
